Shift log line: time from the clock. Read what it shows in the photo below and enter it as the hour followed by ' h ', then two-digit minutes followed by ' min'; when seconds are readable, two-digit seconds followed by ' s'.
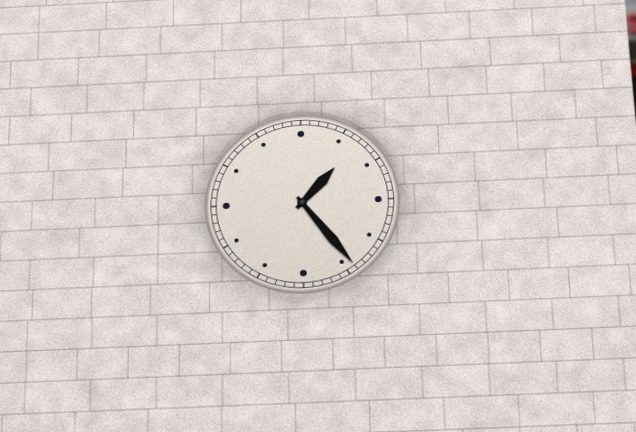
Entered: 1 h 24 min
